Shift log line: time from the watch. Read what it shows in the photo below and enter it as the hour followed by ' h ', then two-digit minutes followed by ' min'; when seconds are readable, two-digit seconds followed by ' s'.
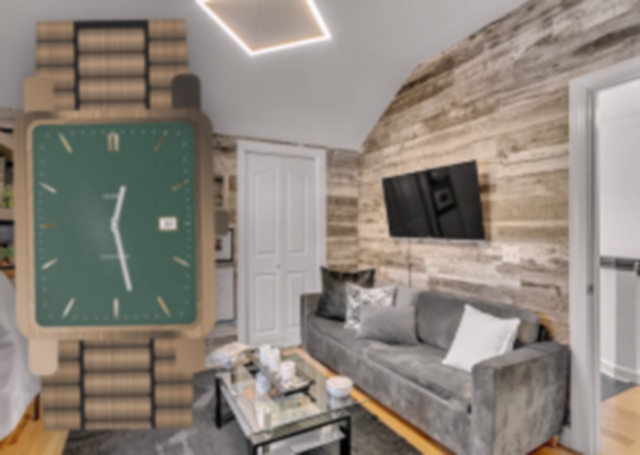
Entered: 12 h 28 min
